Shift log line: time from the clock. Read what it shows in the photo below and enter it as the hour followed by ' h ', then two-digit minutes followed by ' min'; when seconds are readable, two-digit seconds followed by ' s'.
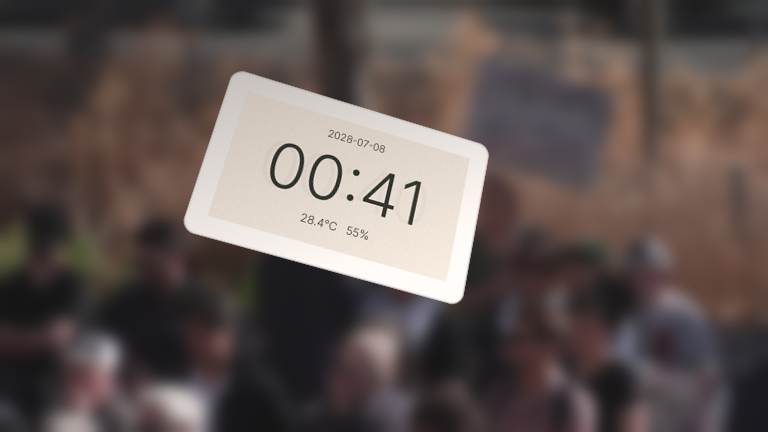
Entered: 0 h 41 min
